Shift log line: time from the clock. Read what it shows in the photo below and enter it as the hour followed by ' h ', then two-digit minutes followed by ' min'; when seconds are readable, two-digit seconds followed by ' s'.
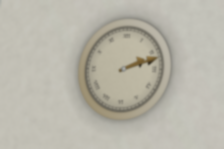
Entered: 2 h 12 min
